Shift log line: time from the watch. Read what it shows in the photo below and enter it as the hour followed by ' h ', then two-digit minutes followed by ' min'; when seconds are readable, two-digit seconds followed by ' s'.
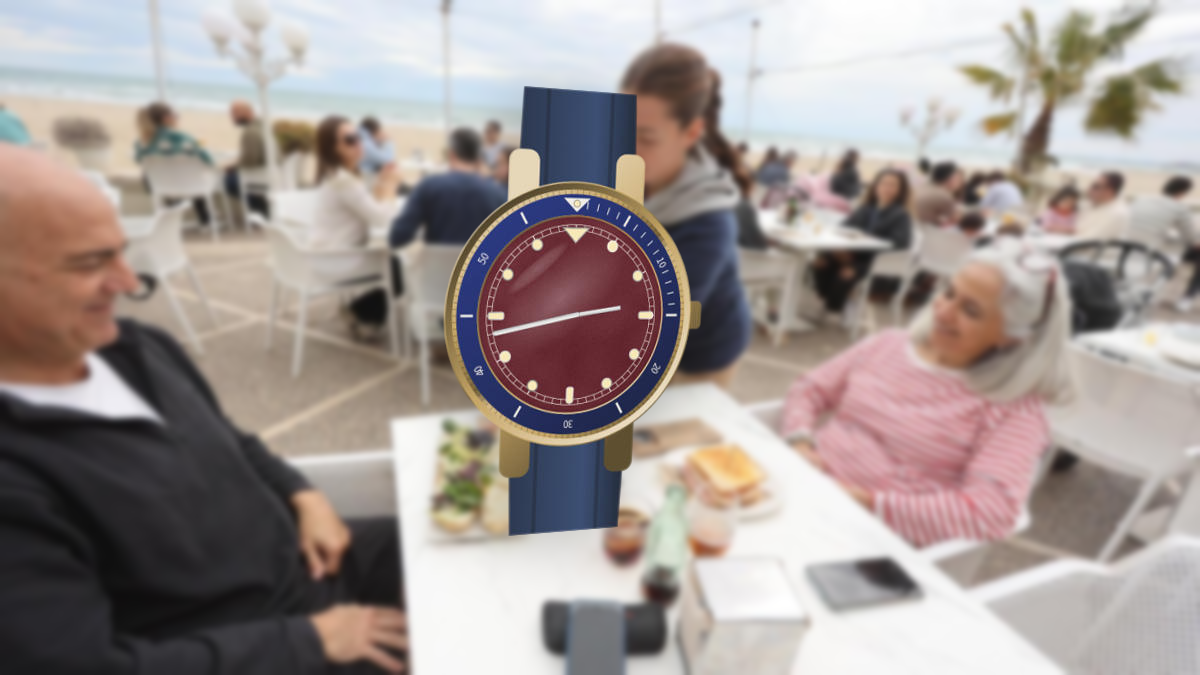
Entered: 2 h 43 min
